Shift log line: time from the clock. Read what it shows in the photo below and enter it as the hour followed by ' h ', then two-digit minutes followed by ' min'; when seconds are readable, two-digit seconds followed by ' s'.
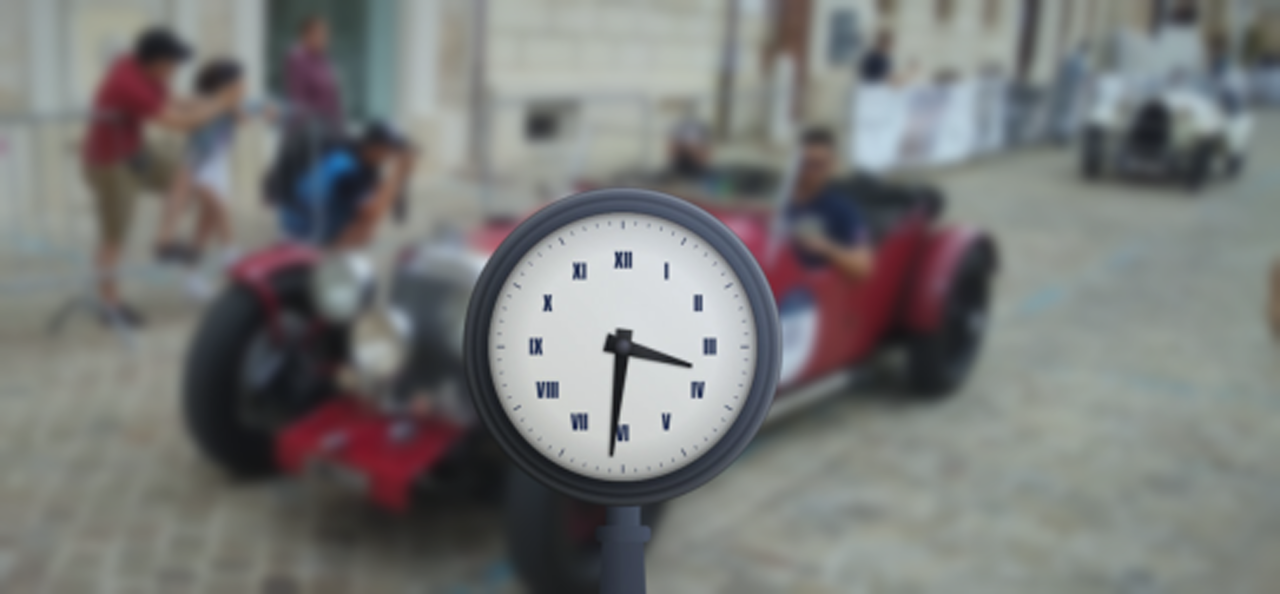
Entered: 3 h 31 min
